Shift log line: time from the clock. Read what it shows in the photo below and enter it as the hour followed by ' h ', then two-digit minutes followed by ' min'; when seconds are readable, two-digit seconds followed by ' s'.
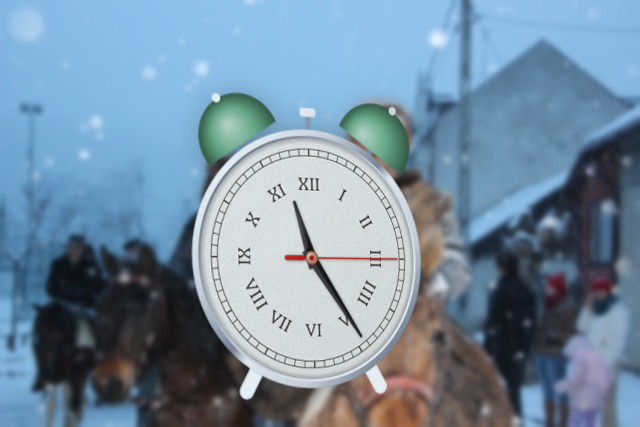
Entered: 11 h 24 min 15 s
